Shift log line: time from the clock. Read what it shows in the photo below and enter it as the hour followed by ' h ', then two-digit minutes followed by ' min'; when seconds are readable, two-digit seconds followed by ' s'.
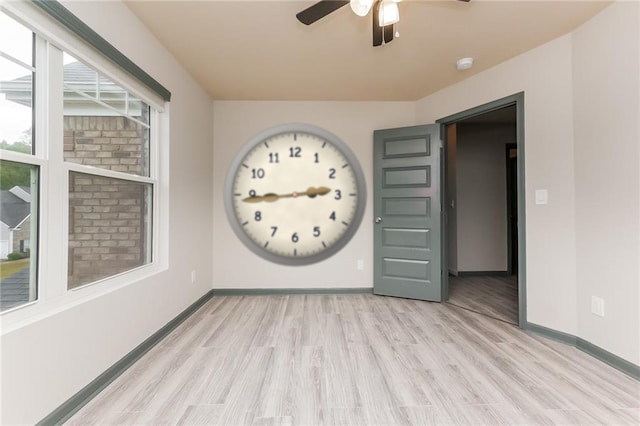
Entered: 2 h 44 min
